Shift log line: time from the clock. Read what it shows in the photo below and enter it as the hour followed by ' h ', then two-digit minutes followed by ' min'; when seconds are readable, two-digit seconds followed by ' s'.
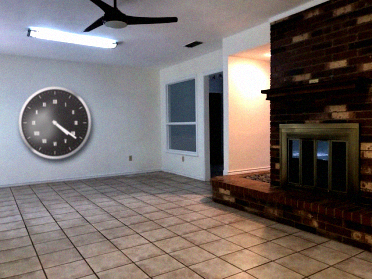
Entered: 4 h 21 min
